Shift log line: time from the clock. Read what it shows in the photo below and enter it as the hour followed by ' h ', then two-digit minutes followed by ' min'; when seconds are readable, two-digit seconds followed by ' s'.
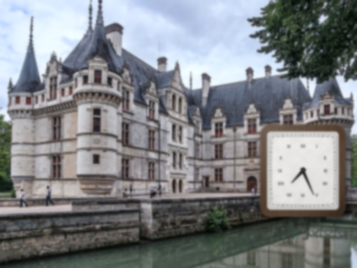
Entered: 7 h 26 min
